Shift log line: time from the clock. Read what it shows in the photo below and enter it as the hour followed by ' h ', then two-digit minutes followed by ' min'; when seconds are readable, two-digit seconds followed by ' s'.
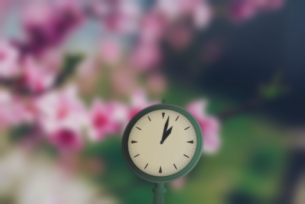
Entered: 1 h 02 min
